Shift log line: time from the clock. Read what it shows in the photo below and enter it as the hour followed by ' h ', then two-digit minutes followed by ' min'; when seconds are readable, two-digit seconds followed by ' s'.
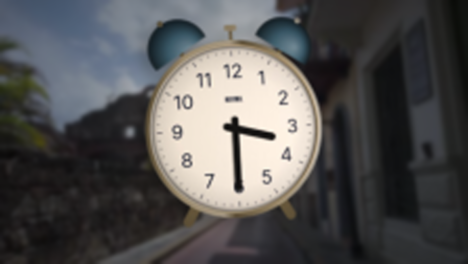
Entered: 3 h 30 min
